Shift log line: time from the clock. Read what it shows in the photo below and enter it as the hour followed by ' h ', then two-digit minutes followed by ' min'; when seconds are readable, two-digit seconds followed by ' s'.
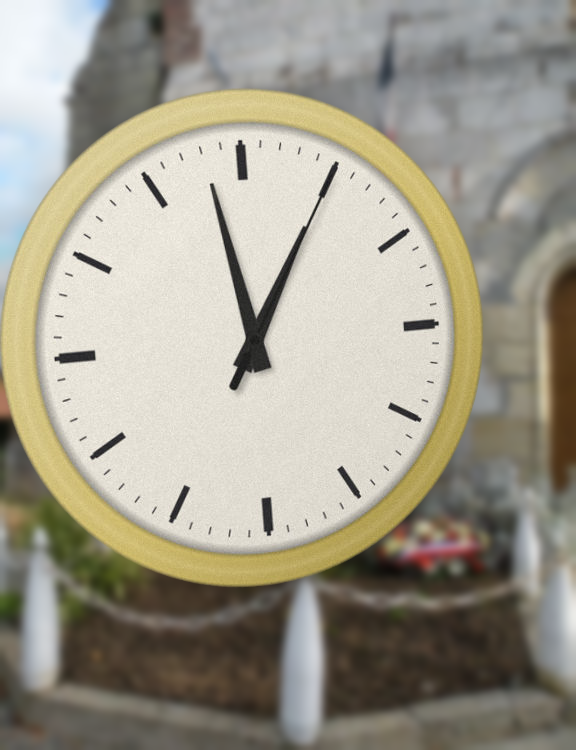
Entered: 12 h 58 min 05 s
